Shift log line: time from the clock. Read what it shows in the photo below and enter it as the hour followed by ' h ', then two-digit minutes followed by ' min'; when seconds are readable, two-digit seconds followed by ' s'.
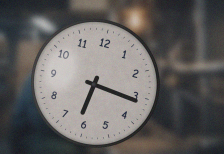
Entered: 6 h 16 min
